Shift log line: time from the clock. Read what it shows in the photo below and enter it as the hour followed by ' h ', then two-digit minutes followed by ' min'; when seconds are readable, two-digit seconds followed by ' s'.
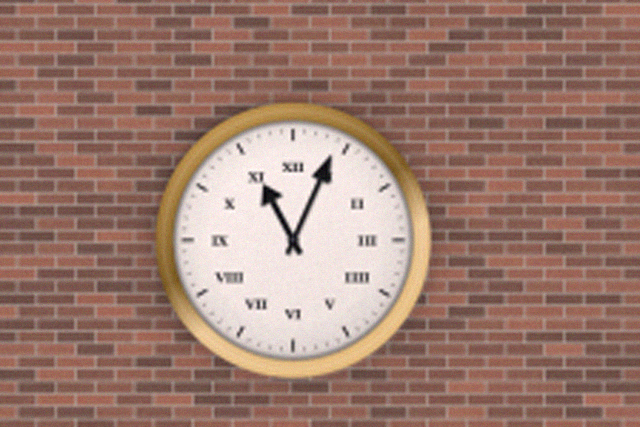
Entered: 11 h 04 min
